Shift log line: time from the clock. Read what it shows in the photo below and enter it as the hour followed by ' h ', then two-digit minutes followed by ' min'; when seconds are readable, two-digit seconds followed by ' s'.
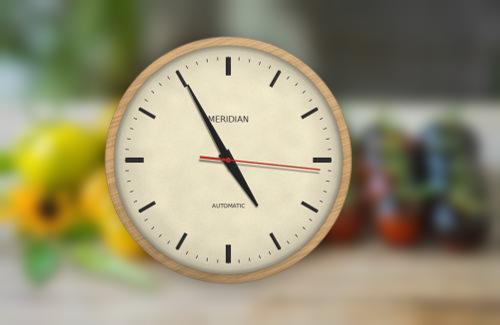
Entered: 4 h 55 min 16 s
